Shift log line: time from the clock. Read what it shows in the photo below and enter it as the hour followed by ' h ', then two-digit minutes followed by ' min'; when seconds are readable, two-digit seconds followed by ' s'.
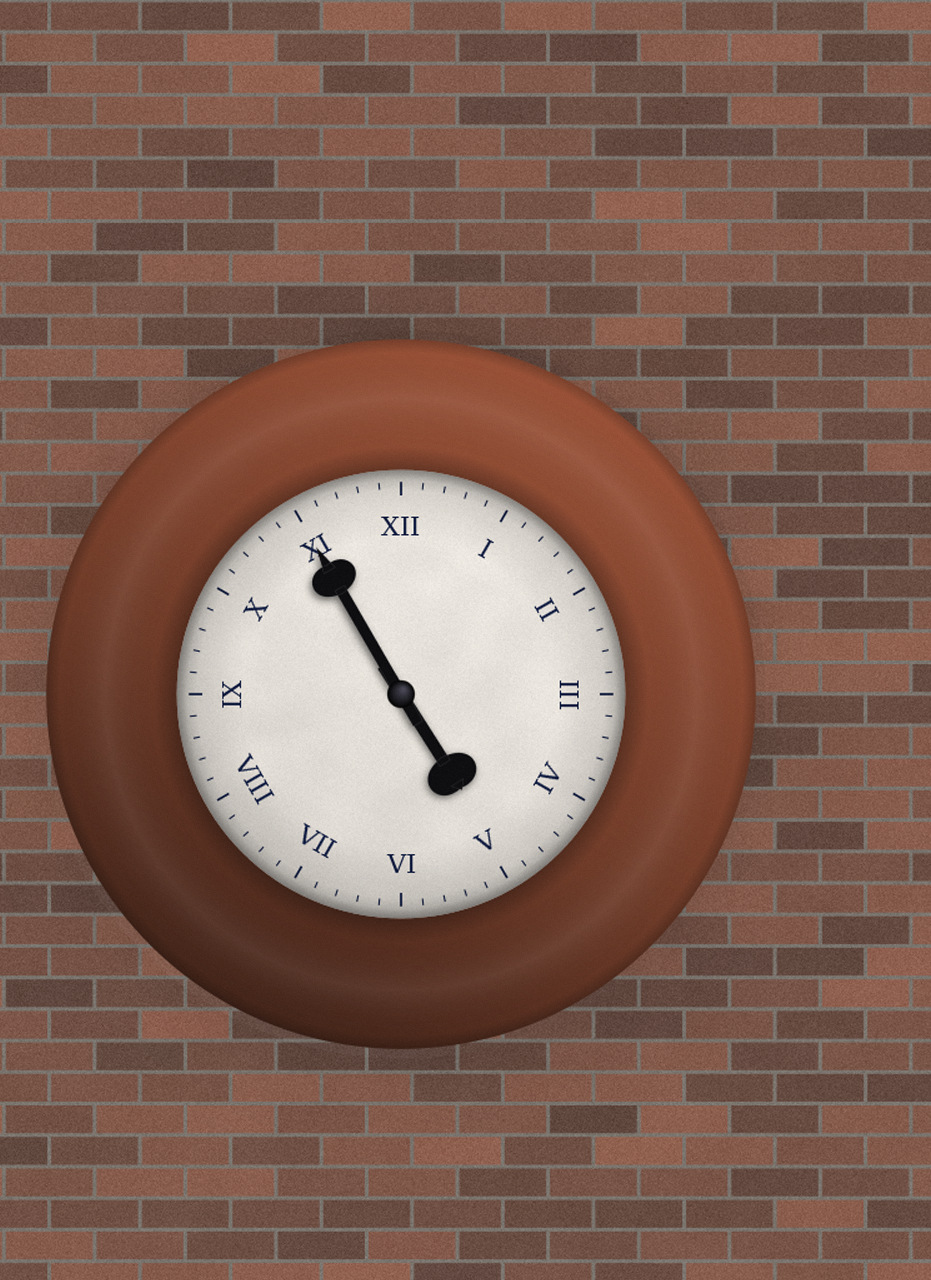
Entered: 4 h 55 min
